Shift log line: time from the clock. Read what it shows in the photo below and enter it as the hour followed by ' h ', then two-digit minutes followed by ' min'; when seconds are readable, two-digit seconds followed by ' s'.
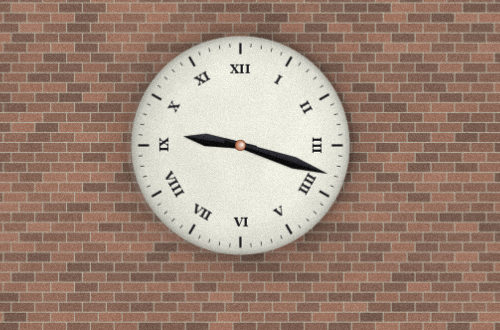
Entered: 9 h 18 min
